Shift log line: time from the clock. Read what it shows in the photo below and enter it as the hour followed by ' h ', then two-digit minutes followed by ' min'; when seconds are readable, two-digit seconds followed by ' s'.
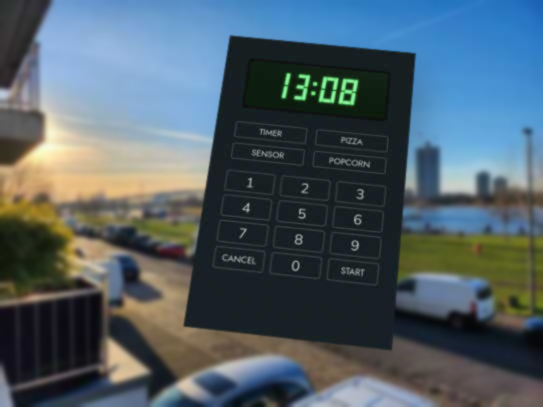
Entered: 13 h 08 min
